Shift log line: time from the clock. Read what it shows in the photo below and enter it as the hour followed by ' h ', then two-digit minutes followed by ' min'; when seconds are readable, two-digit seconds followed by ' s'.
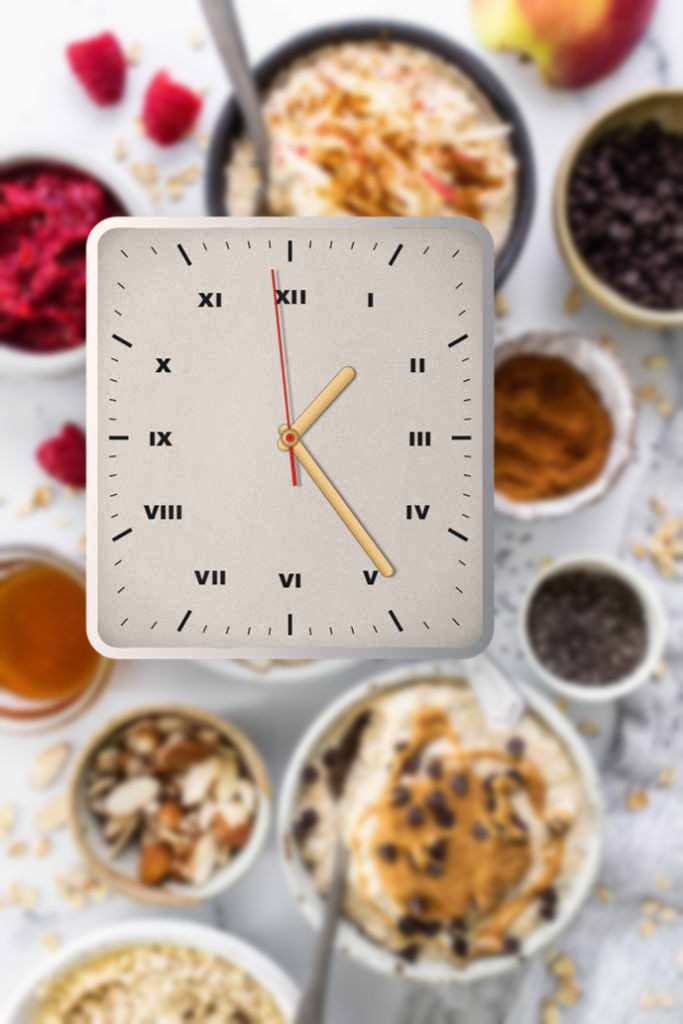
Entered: 1 h 23 min 59 s
